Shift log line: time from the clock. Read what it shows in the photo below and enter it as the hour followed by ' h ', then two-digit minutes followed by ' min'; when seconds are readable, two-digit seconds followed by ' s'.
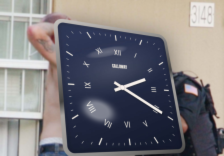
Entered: 2 h 20 min
